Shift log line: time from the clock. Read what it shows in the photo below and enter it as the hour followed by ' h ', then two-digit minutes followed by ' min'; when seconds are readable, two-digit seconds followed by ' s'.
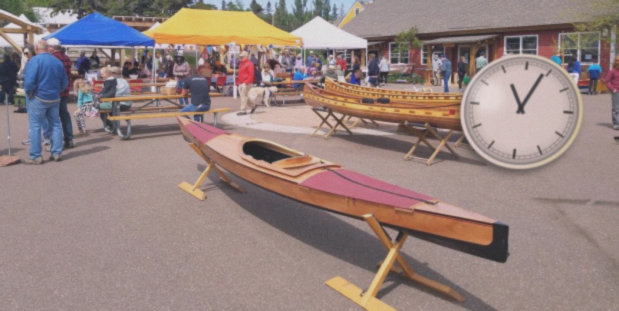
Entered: 11 h 04 min
